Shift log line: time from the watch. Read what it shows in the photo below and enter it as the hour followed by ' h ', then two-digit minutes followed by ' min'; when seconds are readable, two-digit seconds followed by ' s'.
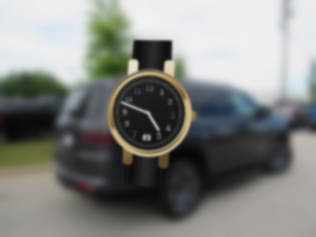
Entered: 4 h 48 min
